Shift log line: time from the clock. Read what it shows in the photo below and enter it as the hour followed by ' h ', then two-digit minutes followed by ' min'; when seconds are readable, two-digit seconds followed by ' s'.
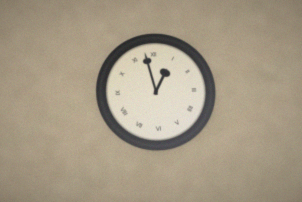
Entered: 12 h 58 min
